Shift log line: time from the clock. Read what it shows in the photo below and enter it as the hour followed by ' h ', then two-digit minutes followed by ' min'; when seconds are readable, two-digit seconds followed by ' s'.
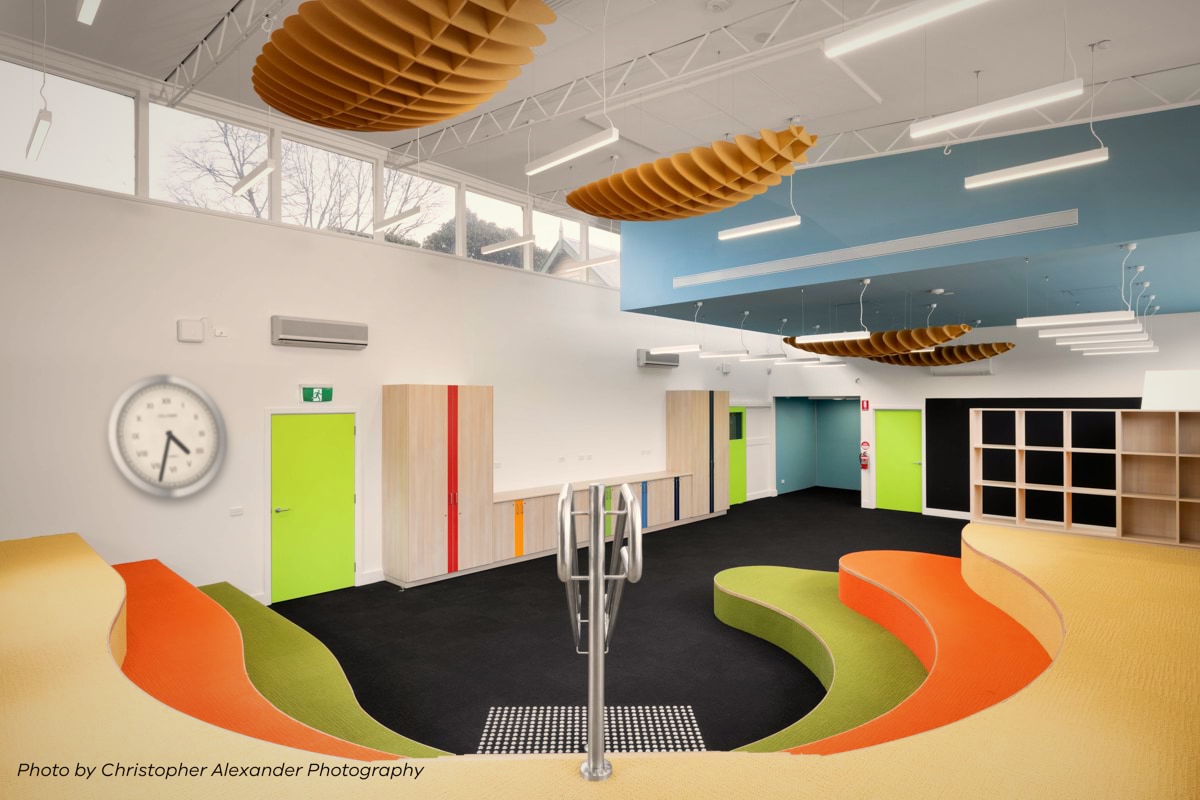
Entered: 4 h 33 min
